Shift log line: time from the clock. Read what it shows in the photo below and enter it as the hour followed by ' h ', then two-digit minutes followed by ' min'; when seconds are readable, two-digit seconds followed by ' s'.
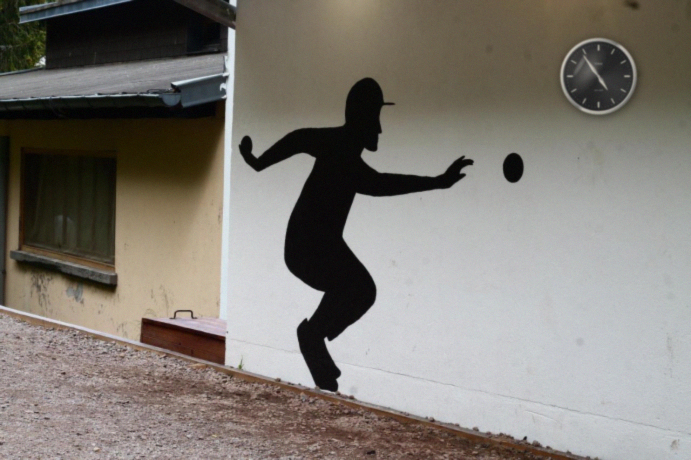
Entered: 4 h 54 min
